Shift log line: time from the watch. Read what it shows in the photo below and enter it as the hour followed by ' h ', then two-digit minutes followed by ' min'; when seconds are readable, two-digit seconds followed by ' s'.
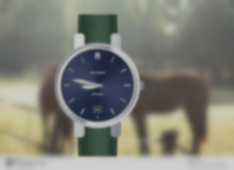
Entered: 8 h 47 min
